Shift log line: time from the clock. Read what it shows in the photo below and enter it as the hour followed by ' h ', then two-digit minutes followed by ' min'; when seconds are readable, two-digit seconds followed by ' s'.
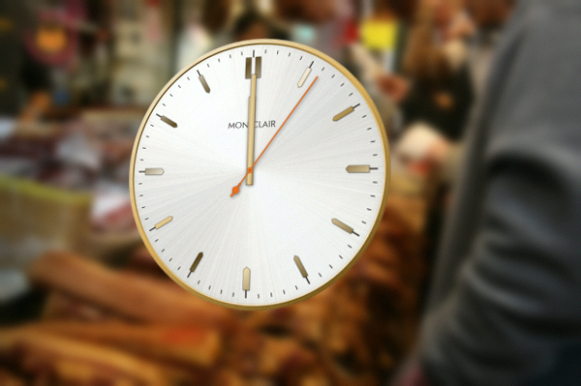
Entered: 12 h 00 min 06 s
